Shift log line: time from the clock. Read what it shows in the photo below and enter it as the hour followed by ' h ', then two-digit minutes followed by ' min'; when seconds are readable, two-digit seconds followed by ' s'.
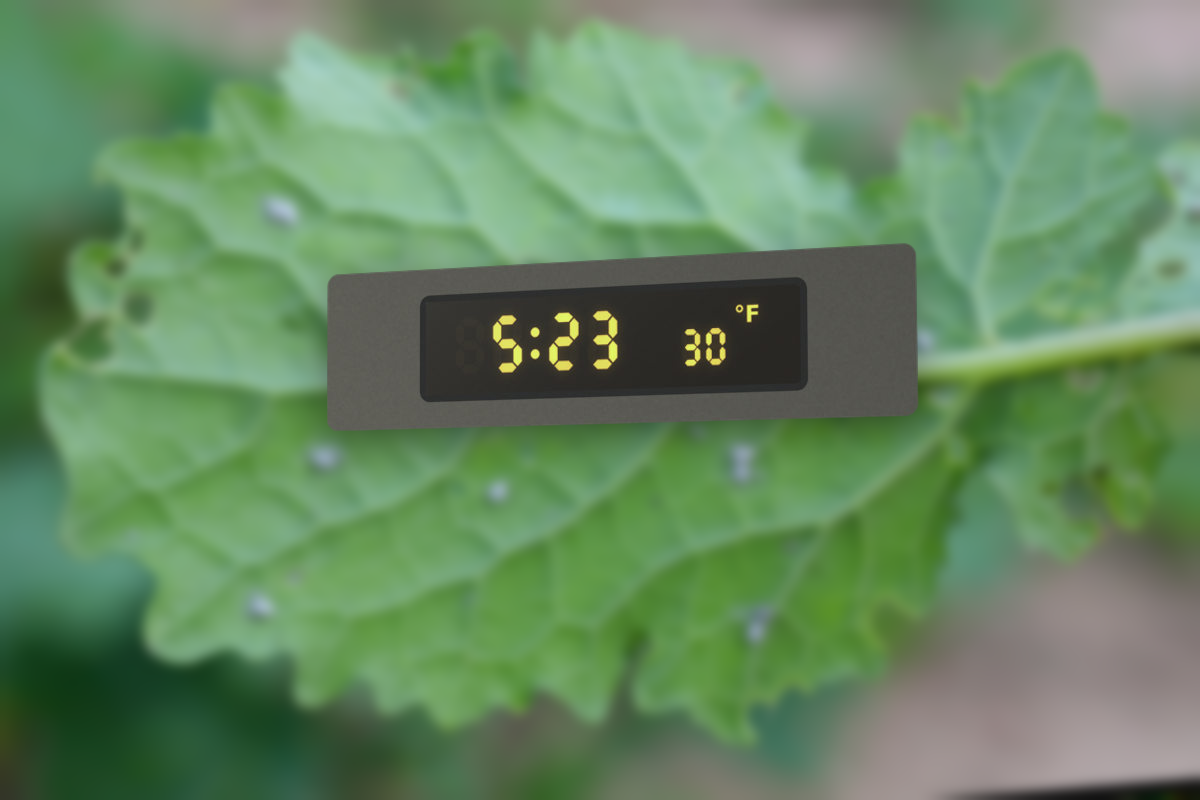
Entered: 5 h 23 min
